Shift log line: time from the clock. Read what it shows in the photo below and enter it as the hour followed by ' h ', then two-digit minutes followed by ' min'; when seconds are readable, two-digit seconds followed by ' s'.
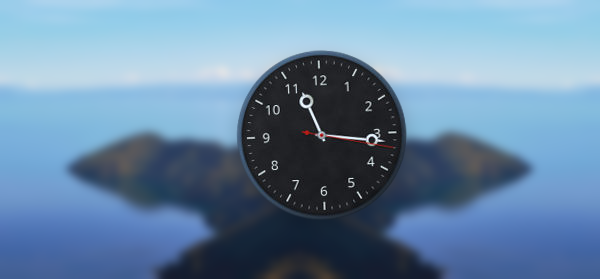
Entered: 11 h 16 min 17 s
